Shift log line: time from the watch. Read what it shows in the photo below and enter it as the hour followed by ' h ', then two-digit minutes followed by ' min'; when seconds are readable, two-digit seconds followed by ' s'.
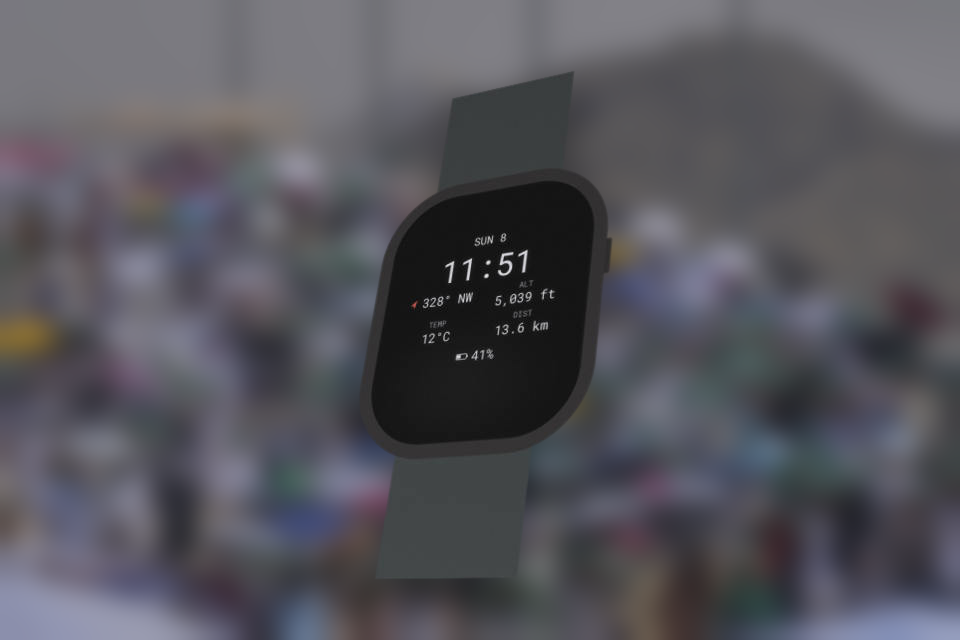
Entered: 11 h 51 min
